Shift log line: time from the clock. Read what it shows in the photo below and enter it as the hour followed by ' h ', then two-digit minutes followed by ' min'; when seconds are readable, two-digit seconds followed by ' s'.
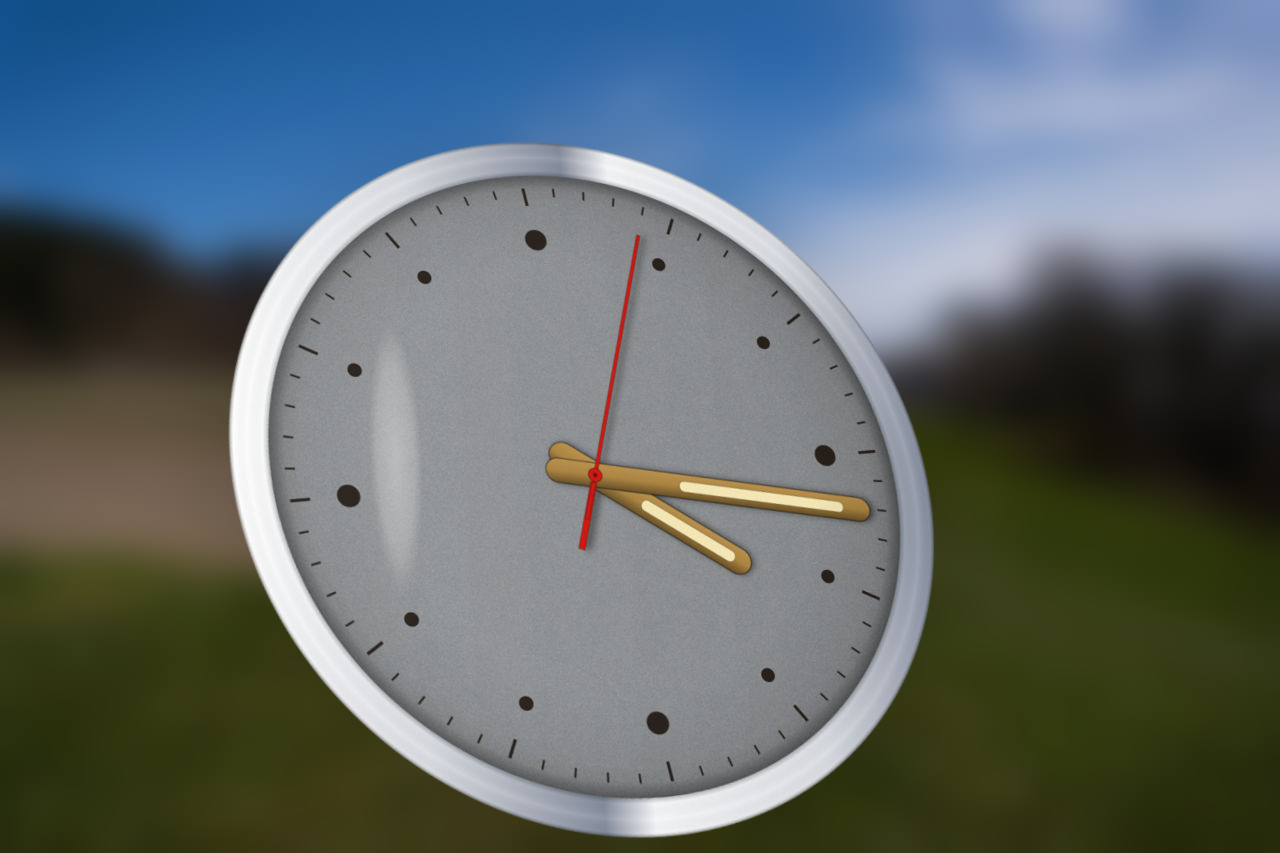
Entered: 4 h 17 min 04 s
